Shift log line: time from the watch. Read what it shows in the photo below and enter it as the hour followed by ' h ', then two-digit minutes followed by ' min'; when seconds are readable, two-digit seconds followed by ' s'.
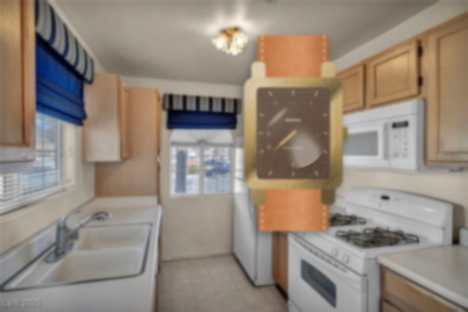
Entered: 7 h 38 min
